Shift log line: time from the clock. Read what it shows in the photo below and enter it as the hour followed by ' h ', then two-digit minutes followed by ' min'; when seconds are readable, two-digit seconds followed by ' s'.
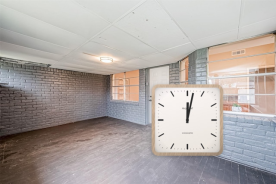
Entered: 12 h 02 min
